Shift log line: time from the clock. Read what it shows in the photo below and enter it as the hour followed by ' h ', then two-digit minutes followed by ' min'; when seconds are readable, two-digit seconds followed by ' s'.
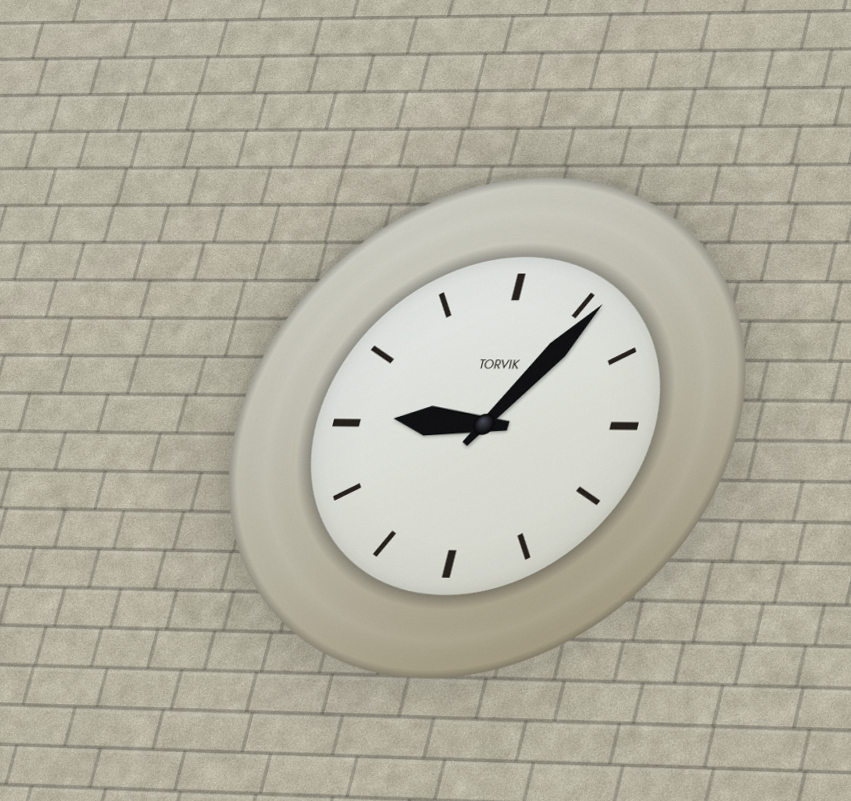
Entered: 9 h 06 min
